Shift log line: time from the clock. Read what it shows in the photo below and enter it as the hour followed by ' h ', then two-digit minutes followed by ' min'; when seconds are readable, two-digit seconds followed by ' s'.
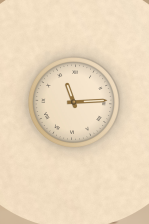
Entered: 11 h 14 min
